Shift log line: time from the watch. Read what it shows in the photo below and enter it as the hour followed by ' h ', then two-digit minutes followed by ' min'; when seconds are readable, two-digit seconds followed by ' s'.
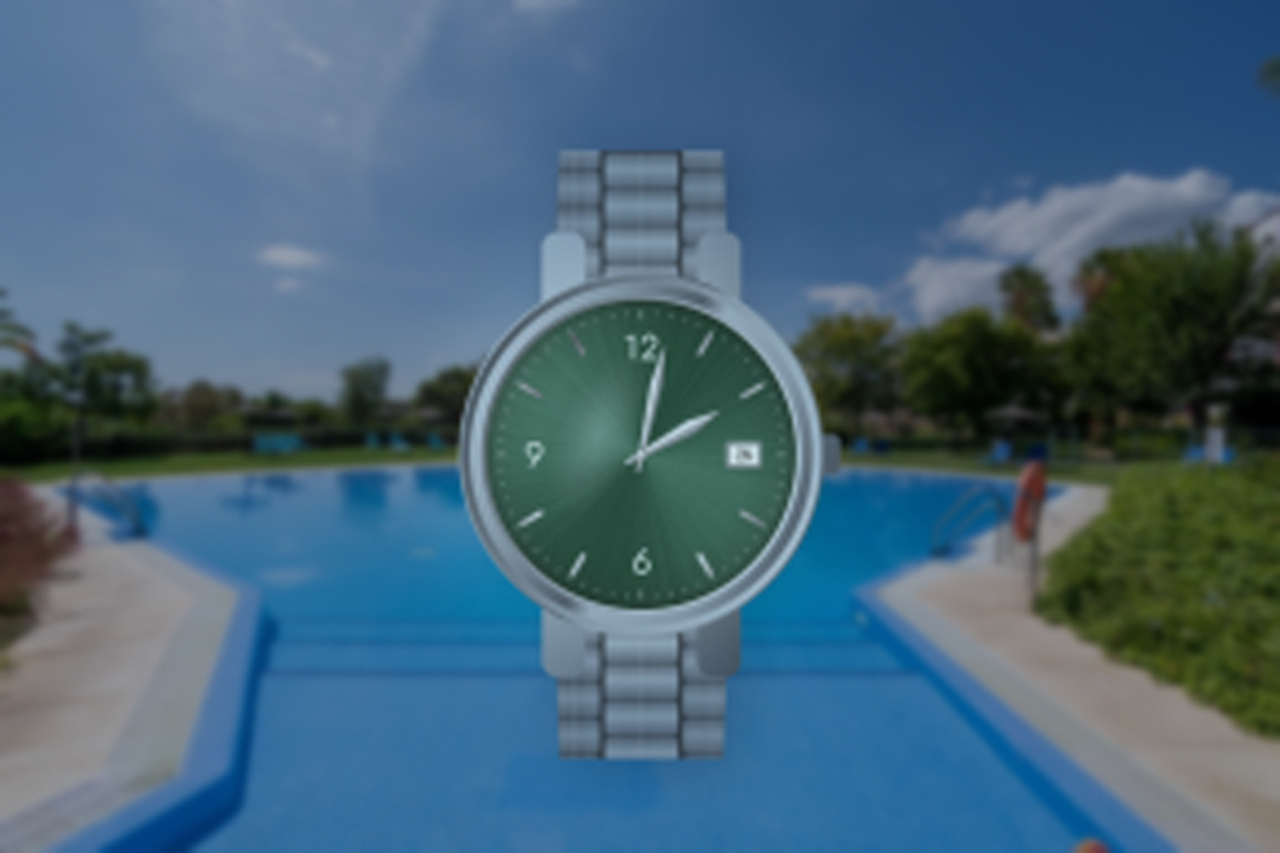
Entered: 2 h 02 min
